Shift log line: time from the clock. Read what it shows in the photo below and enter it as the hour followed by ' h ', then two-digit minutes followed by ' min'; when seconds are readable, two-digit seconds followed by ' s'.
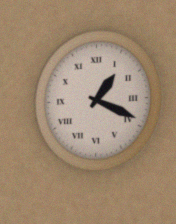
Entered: 1 h 19 min
